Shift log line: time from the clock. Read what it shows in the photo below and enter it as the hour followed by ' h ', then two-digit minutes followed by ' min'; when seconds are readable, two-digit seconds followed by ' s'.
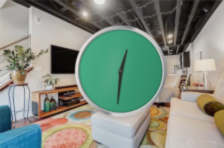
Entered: 12 h 31 min
